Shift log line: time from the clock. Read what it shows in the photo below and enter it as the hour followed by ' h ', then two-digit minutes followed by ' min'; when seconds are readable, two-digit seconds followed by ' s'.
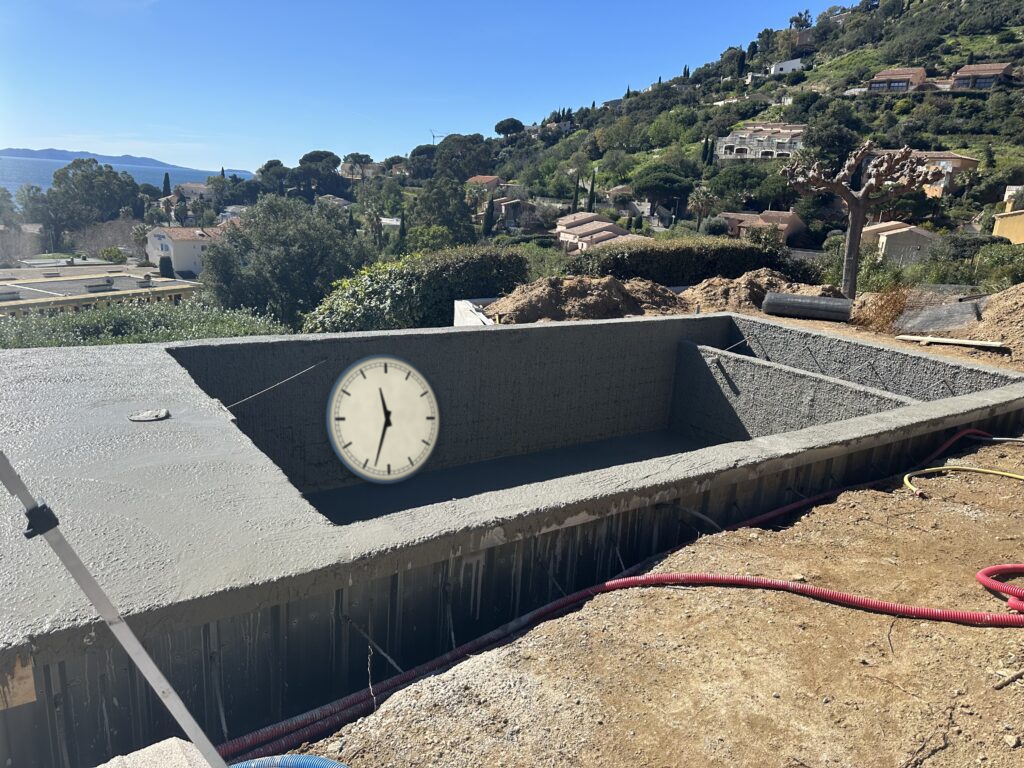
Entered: 11 h 33 min
